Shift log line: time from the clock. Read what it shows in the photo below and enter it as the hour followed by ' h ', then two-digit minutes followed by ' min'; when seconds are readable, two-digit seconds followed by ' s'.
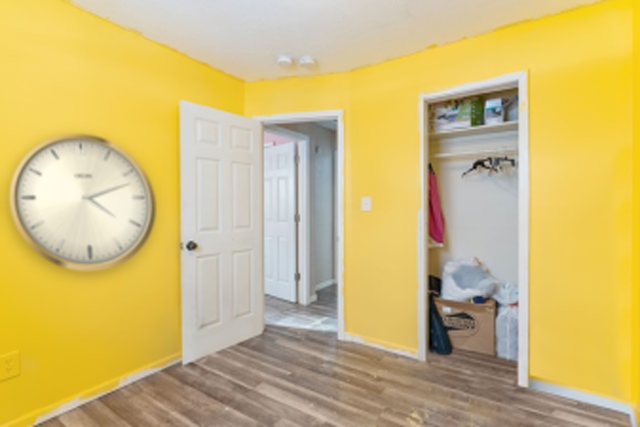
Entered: 4 h 12 min
